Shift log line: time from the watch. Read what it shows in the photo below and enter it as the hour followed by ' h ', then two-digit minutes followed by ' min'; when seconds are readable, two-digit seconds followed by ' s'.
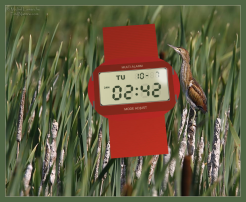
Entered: 2 h 42 min
